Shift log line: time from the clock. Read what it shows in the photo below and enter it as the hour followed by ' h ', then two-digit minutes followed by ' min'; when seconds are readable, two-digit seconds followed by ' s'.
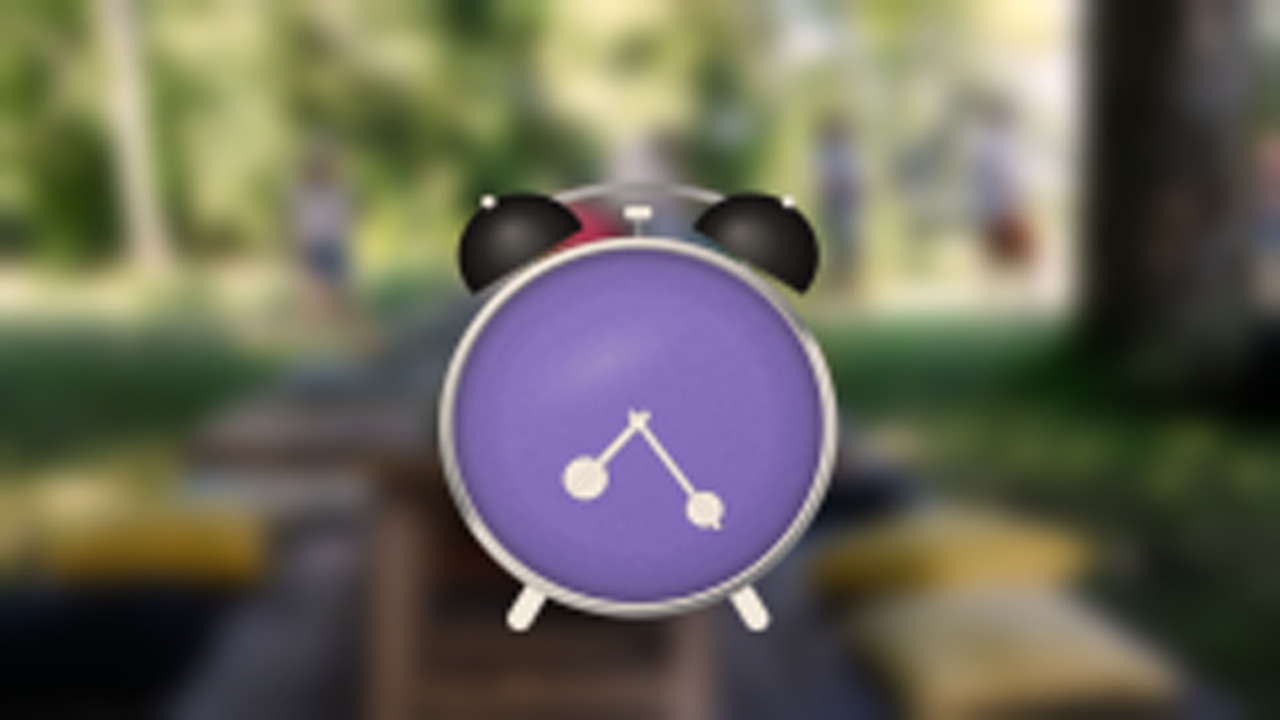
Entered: 7 h 24 min
